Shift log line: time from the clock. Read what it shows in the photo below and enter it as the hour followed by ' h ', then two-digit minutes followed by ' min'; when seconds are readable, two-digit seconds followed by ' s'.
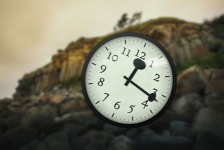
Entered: 12 h 17 min
